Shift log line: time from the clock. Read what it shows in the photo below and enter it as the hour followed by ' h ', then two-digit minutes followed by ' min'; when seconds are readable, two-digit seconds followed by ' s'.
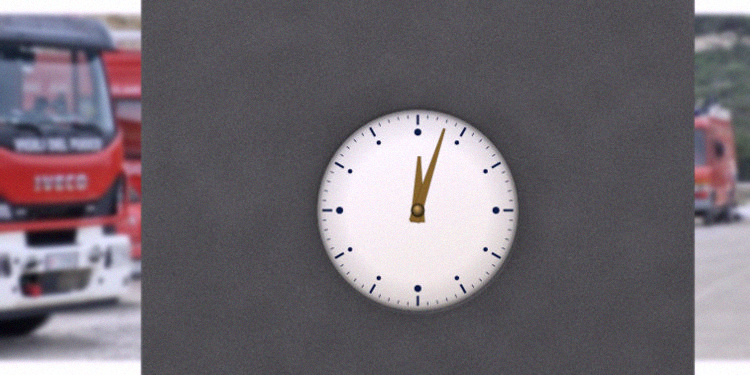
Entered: 12 h 03 min
